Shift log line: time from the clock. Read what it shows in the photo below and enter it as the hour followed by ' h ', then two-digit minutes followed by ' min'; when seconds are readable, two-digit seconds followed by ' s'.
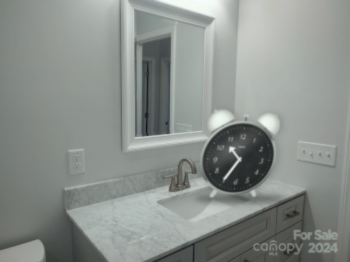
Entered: 10 h 35 min
